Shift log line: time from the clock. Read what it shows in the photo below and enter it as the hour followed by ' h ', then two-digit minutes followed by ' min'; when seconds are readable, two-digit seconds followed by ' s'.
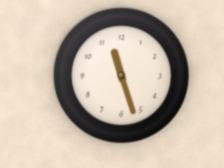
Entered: 11 h 27 min
